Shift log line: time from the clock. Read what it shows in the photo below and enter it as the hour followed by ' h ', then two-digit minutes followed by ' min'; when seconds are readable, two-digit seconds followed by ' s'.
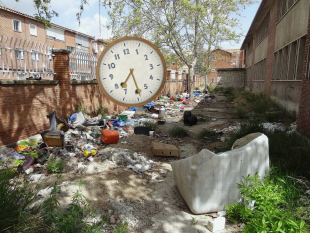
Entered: 7 h 29 min
